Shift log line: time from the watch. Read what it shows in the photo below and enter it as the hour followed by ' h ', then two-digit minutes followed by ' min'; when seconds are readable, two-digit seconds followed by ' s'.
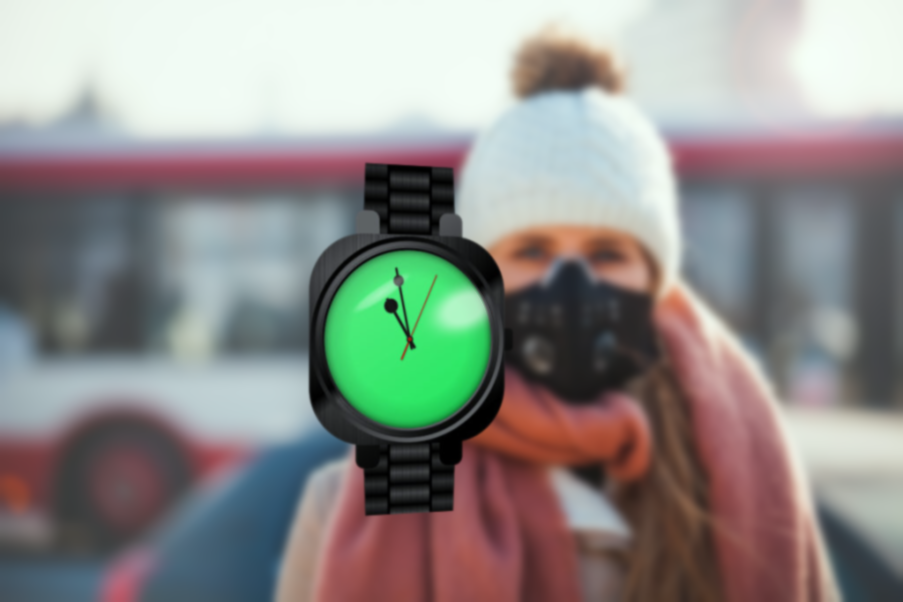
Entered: 10 h 58 min 04 s
